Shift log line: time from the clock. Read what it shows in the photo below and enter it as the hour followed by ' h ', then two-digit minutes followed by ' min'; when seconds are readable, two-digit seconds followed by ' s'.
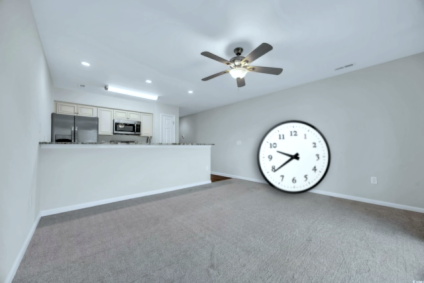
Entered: 9 h 39 min
